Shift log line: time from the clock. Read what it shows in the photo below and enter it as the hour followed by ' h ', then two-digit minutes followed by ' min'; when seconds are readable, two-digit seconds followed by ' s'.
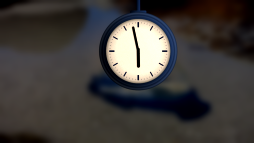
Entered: 5 h 58 min
